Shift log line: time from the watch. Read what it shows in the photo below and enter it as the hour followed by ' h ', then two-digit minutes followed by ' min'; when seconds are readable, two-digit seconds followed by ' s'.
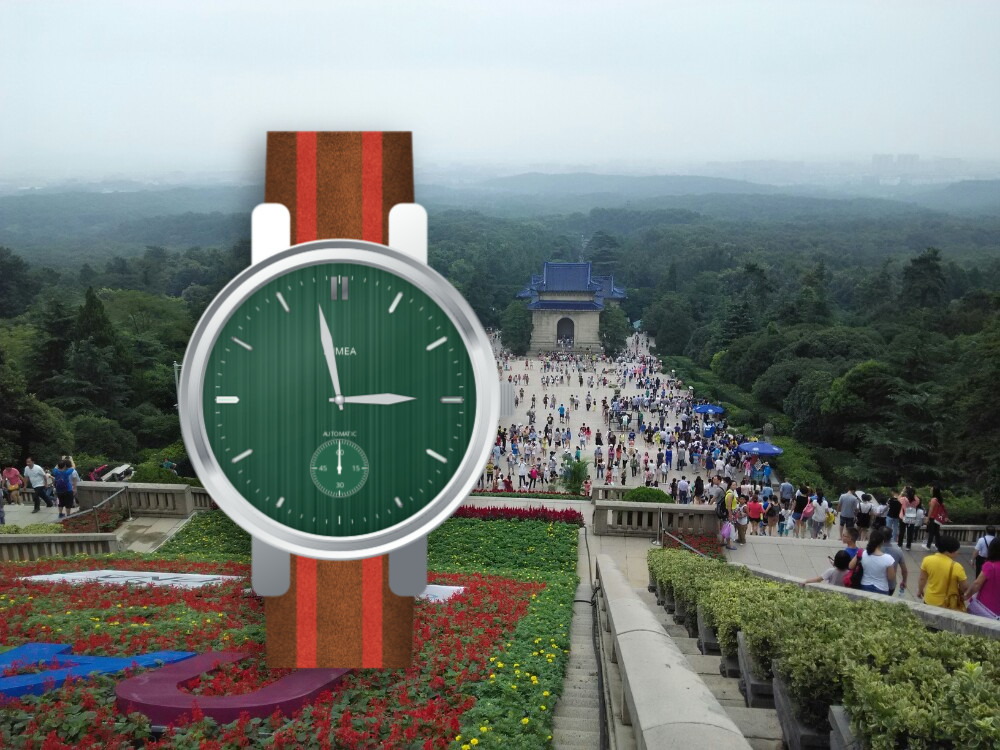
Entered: 2 h 58 min
